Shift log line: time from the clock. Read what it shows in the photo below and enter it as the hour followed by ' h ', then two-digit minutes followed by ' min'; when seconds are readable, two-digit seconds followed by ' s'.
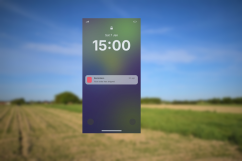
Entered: 15 h 00 min
